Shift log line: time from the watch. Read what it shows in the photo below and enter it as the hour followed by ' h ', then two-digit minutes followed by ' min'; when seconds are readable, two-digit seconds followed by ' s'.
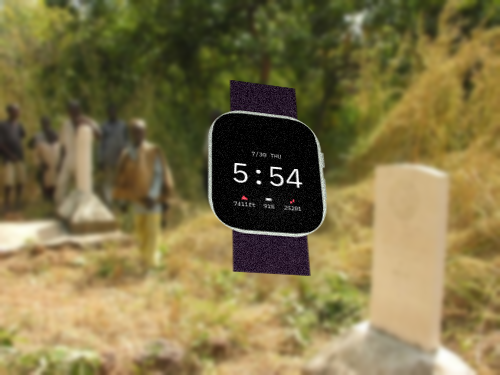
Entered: 5 h 54 min
